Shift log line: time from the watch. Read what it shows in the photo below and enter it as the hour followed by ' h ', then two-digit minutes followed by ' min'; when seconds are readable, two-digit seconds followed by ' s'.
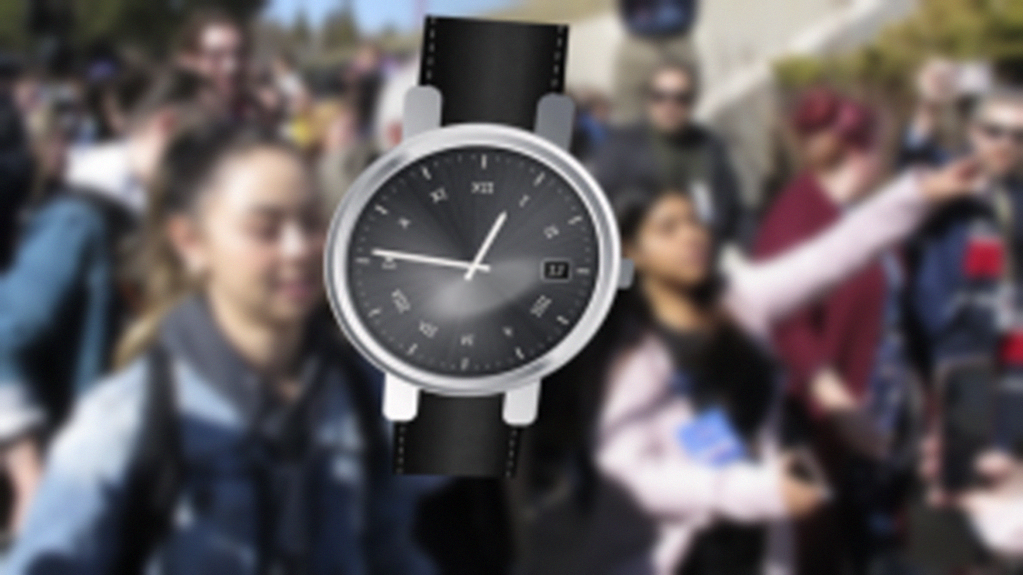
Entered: 12 h 46 min
